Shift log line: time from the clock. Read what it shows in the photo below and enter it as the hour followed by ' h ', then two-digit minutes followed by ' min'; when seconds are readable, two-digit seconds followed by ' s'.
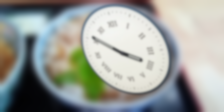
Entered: 3 h 51 min
